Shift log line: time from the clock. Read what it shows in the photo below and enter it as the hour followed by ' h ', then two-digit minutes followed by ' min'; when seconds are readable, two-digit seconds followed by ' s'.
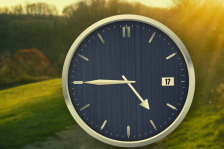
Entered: 4 h 45 min
